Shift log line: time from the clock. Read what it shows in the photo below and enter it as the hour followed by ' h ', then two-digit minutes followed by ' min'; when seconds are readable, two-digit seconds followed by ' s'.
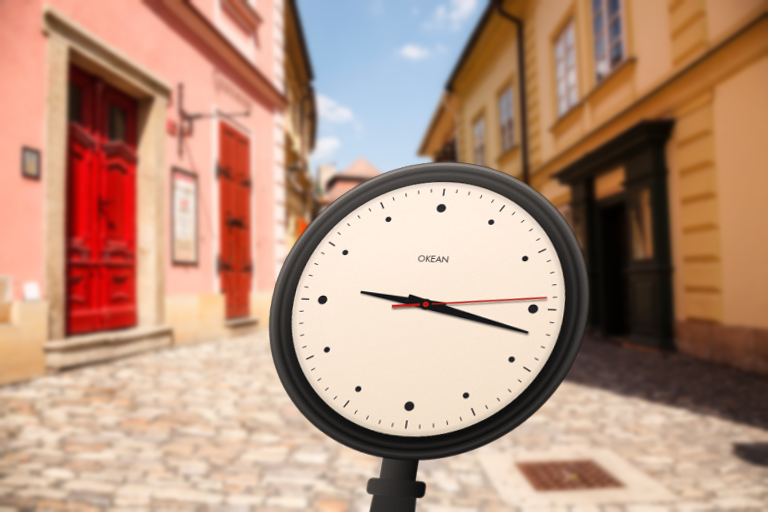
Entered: 9 h 17 min 14 s
